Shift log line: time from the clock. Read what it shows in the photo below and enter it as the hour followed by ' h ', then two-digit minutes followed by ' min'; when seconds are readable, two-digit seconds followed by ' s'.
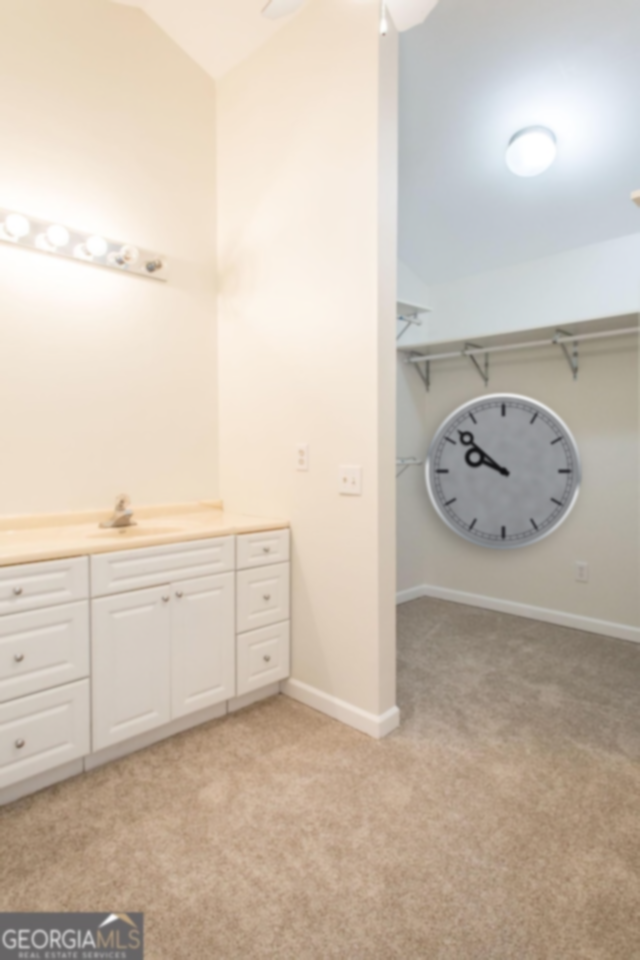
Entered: 9 h 52 min
